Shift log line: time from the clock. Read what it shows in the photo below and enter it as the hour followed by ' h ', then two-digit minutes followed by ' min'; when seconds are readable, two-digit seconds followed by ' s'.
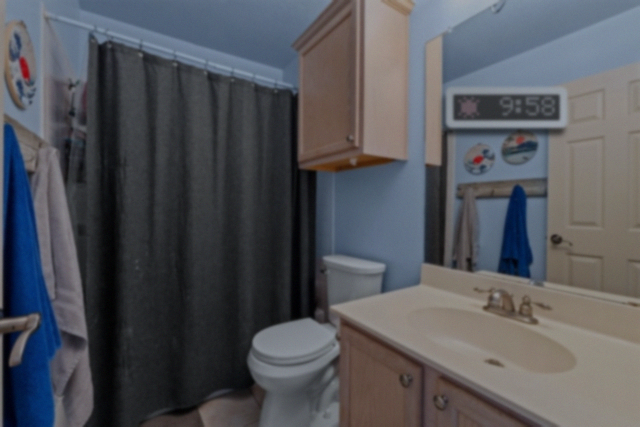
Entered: 9 h 58 min
